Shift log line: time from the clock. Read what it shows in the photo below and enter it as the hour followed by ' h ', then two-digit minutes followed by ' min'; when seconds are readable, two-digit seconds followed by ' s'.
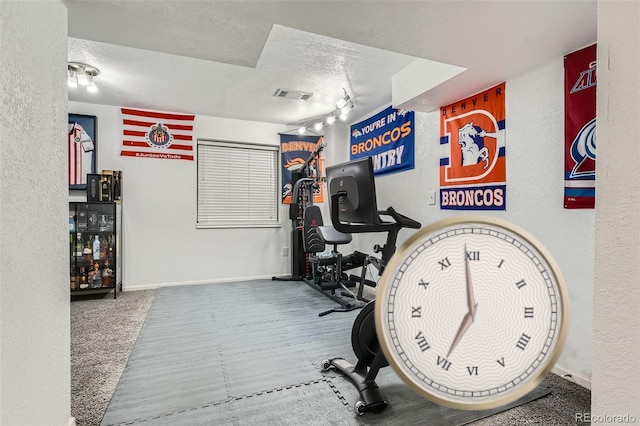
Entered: 6 h 59 min
